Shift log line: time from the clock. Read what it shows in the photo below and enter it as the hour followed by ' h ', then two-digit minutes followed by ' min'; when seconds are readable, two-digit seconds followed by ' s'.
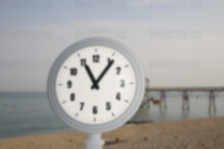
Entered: 11 h 06 min
